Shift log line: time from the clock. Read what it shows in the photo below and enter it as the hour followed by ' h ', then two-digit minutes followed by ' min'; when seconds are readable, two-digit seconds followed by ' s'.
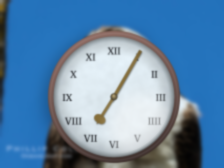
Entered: 7 h 05 min
